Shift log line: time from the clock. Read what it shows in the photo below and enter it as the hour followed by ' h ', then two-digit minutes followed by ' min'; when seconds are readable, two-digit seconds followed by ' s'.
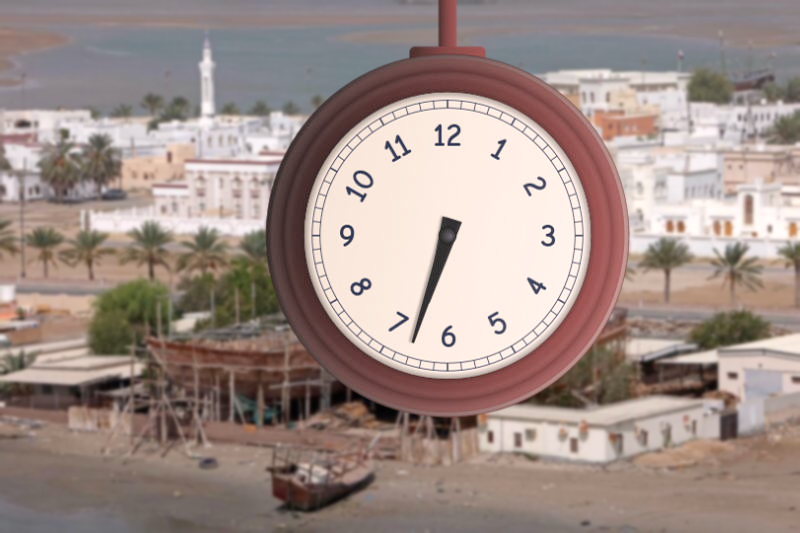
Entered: 6 h 33 min
